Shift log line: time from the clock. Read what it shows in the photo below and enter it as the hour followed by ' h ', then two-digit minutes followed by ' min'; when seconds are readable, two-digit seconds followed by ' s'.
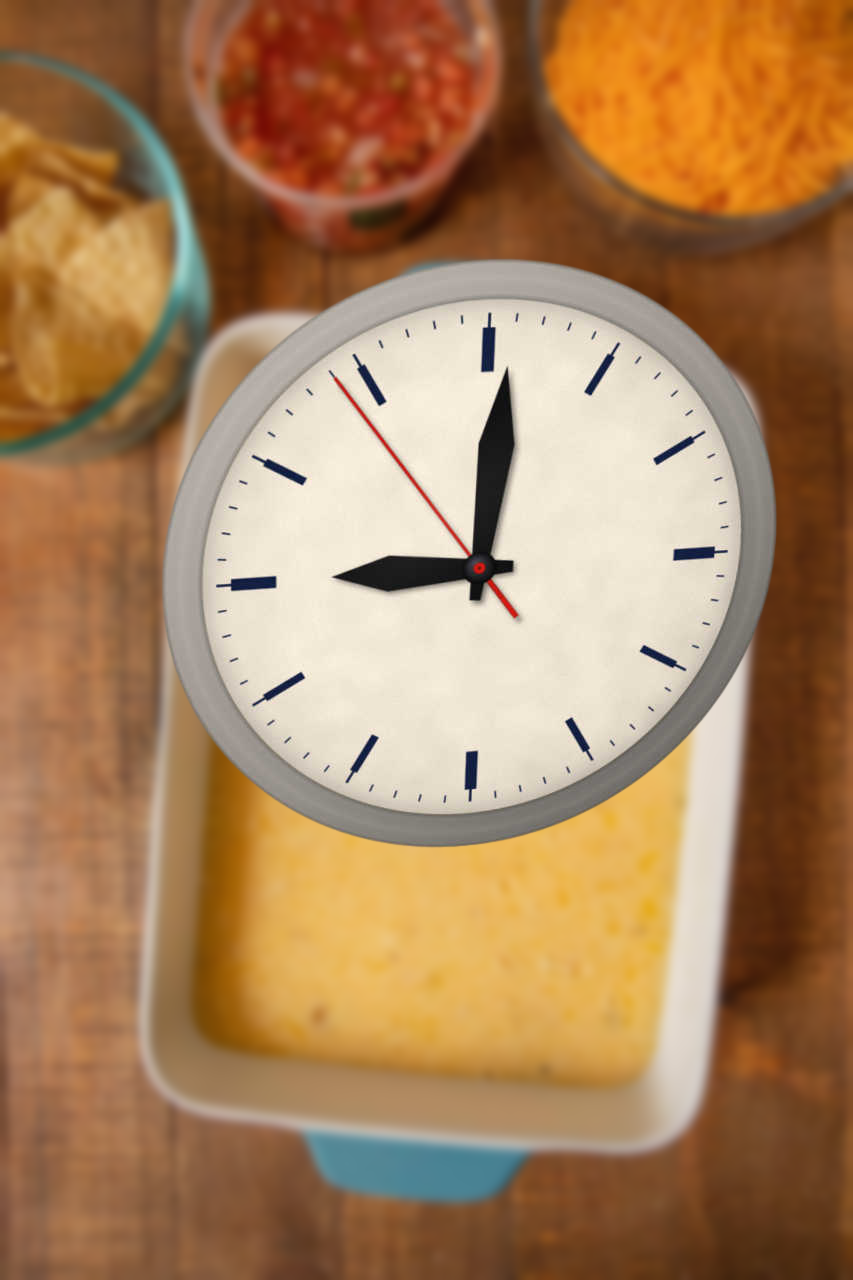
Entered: 9 h 00 min 54 s
